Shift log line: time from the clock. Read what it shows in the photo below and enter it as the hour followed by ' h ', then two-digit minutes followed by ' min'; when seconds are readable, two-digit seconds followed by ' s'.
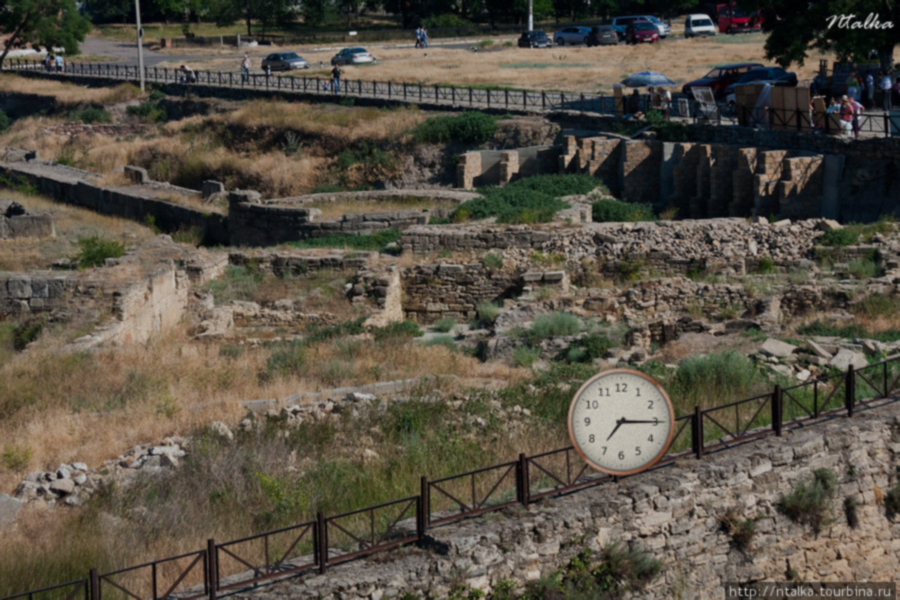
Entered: 7 h 15 min
